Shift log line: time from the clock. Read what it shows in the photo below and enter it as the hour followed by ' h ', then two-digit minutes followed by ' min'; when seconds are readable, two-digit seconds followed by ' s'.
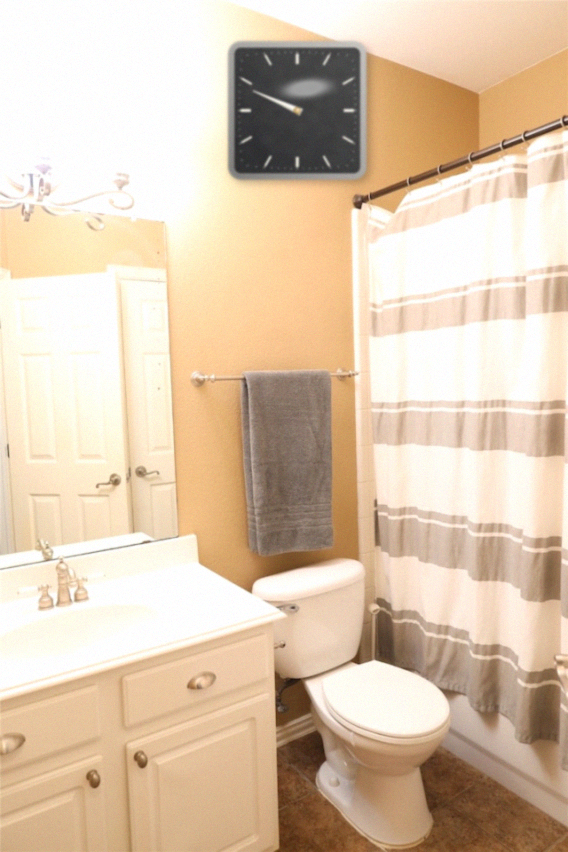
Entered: 9 h 49 min
